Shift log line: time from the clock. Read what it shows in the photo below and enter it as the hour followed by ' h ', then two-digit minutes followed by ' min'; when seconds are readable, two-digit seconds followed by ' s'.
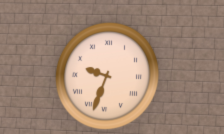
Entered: 9 h 33 min
